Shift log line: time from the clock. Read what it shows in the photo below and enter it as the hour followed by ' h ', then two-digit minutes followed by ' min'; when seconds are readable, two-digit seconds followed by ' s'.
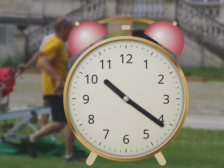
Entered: 10 h 21 min
